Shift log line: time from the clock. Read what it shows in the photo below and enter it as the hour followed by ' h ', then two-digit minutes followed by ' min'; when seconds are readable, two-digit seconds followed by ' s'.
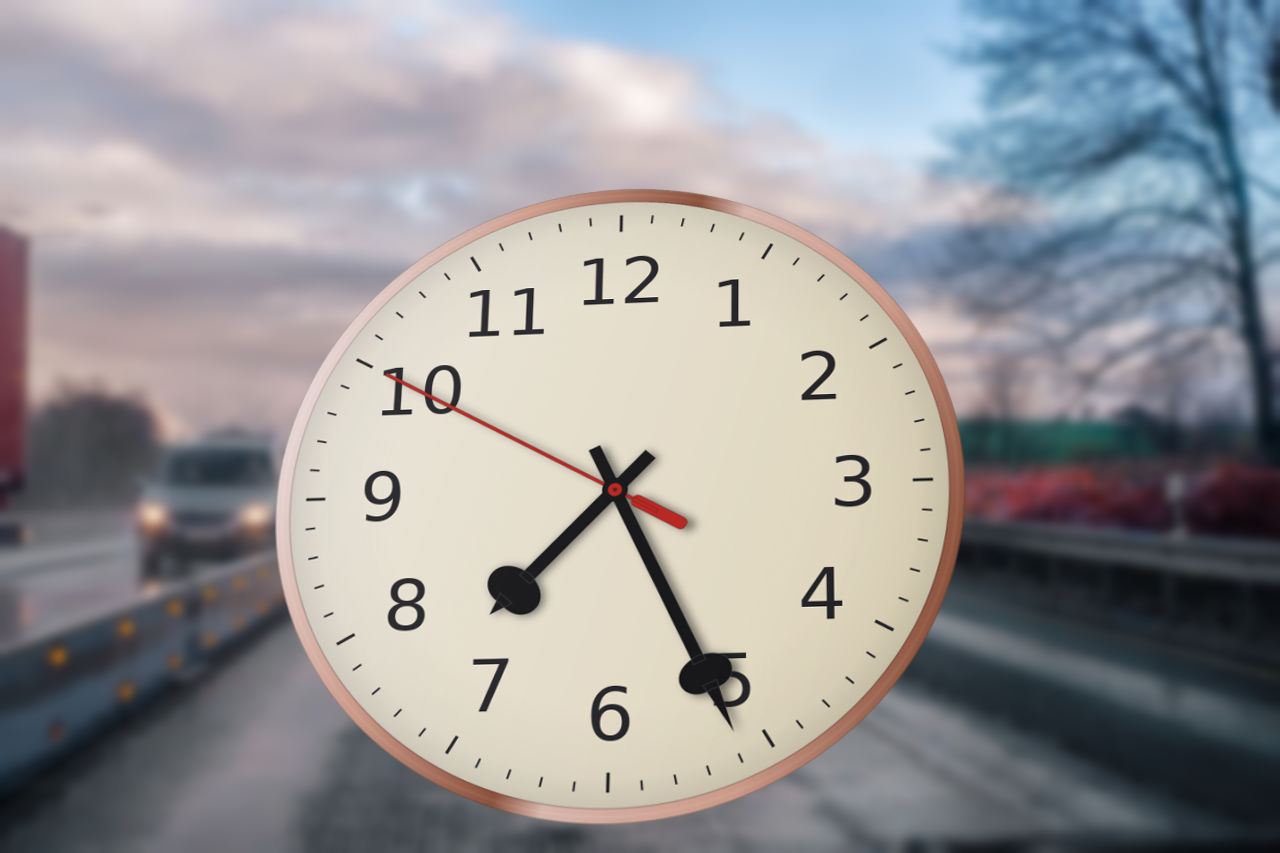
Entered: 7 h 25 min 50 s
